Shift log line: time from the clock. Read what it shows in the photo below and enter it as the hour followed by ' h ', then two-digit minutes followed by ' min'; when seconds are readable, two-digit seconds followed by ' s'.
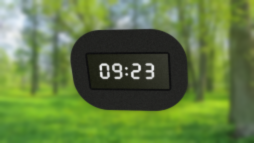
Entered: 9 h 23 min
